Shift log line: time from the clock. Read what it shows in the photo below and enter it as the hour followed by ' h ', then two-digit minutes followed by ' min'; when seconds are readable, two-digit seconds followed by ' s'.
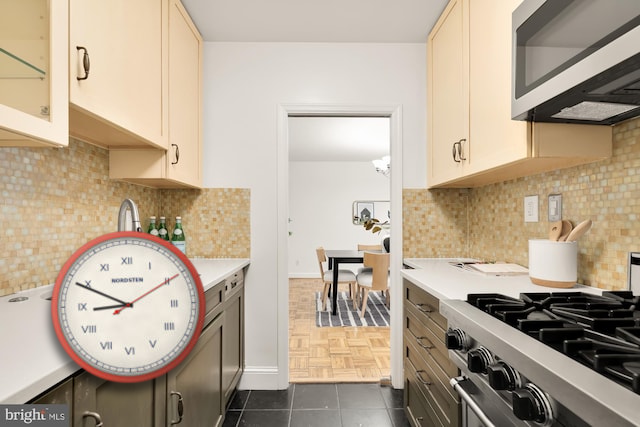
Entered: 8 h 49 min 10 s
